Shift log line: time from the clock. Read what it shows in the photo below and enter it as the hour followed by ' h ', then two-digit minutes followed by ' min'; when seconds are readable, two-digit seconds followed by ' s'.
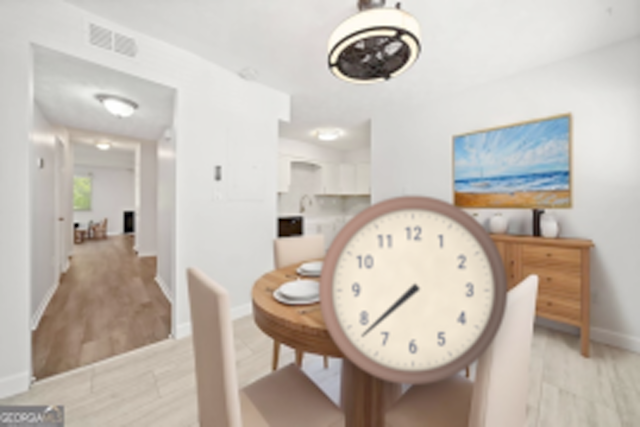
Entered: 7 h 38 min
